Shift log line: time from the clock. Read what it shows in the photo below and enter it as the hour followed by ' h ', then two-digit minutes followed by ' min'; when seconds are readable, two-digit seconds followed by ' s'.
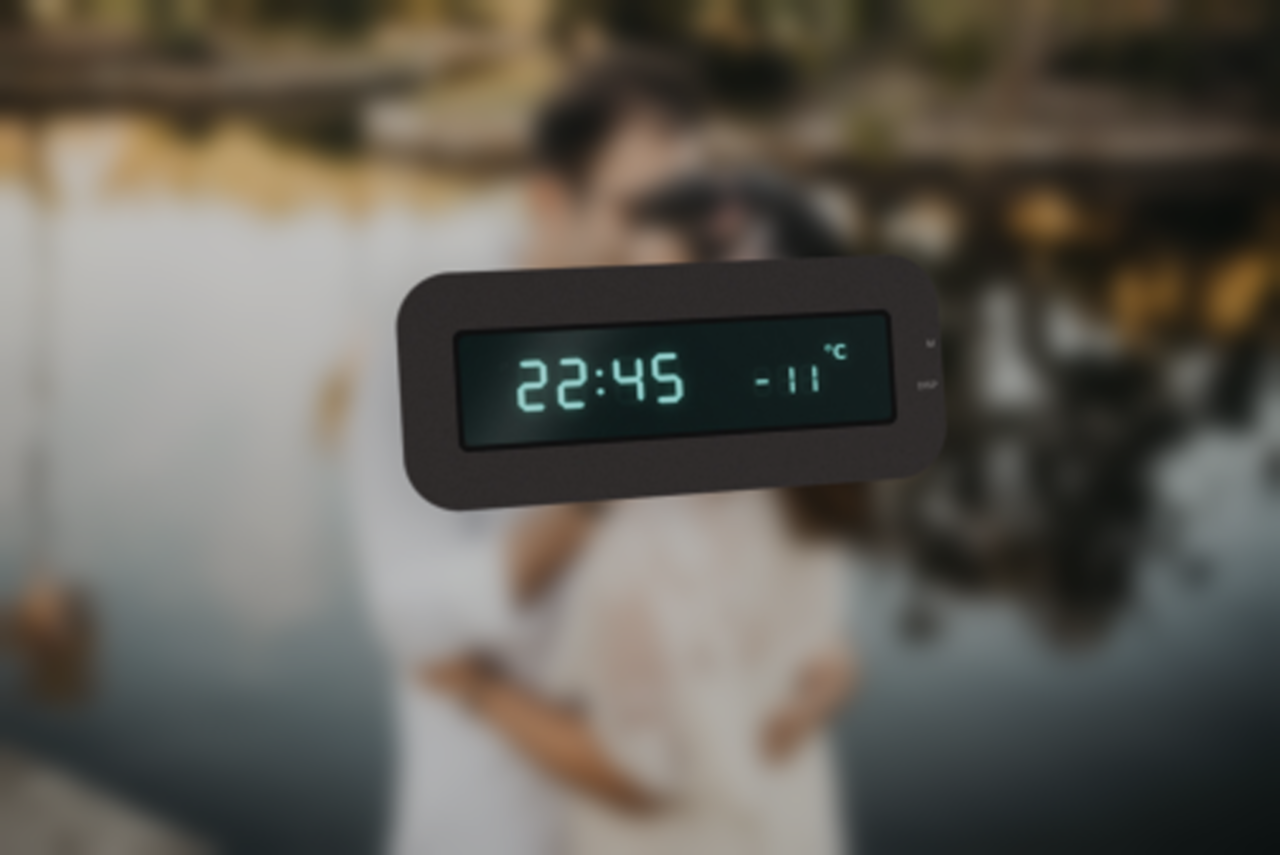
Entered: 22 h 45 min
